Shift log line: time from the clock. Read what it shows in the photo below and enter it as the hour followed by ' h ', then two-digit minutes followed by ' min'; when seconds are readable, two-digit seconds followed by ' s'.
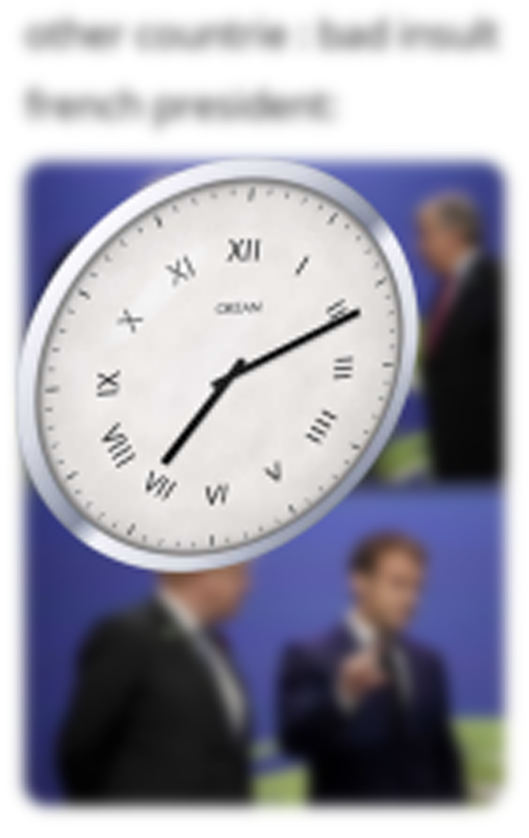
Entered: 7 h 11 min
